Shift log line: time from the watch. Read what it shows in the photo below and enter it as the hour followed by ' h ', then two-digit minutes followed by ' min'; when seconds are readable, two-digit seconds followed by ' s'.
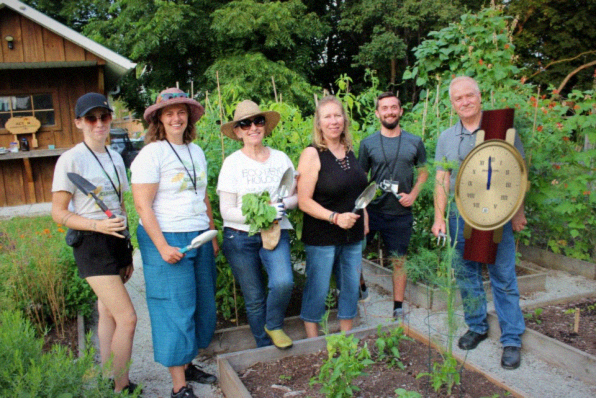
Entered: 11 h 59 min
